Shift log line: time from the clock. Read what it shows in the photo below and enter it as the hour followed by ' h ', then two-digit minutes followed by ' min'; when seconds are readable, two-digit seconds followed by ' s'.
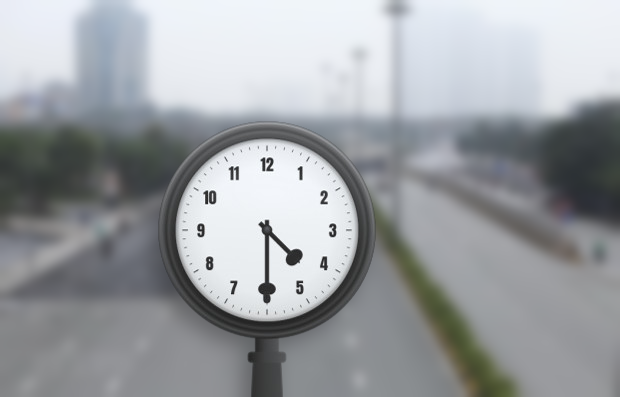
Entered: 4 h 30 min
